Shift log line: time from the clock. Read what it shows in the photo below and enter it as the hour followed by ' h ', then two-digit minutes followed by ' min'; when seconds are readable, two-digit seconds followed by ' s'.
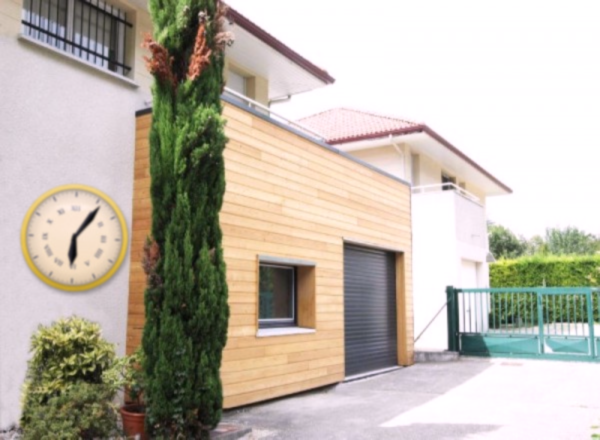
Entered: 6 h 06 min
